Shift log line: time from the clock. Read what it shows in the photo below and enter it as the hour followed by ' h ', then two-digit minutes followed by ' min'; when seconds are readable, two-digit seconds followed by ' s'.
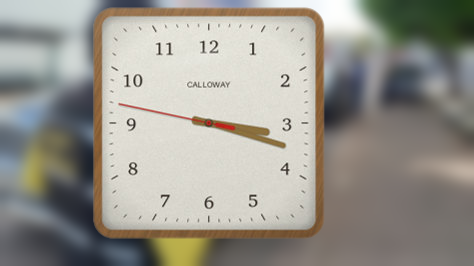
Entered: 3 h 17 min 47 s
